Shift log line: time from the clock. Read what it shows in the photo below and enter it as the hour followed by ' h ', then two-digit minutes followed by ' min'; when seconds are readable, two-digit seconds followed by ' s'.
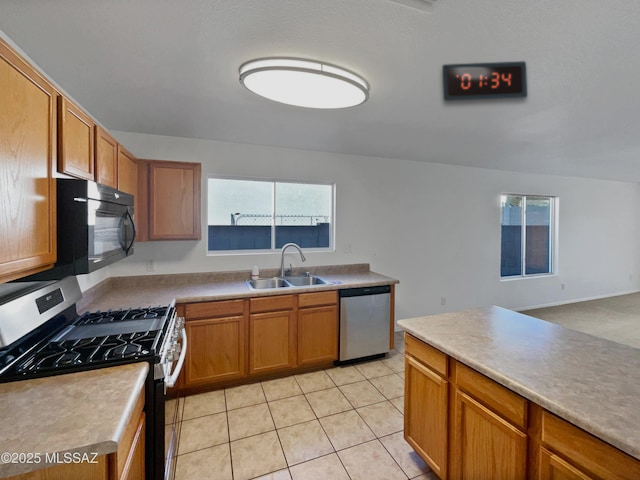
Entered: 1 h 34 min
